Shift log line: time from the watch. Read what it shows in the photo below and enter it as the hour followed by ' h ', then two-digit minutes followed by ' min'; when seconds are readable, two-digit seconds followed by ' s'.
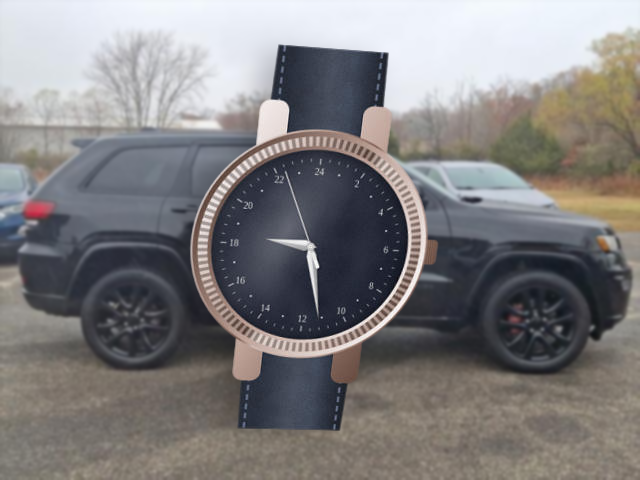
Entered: 18 h 27 min 56 s
